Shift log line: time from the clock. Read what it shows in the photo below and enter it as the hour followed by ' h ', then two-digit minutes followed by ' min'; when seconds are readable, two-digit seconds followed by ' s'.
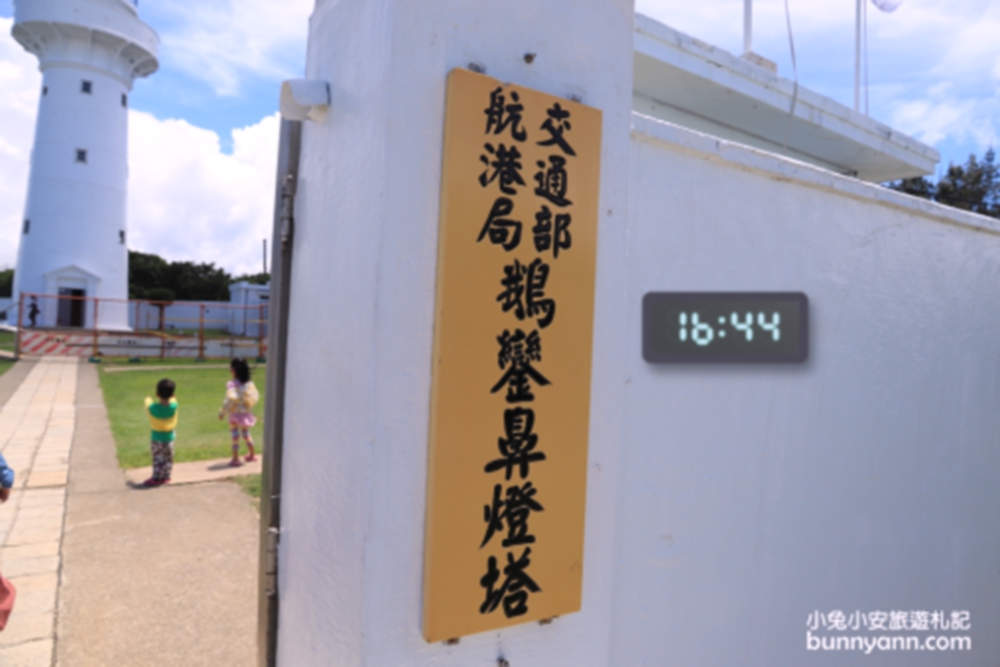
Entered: 16 h 44 min
